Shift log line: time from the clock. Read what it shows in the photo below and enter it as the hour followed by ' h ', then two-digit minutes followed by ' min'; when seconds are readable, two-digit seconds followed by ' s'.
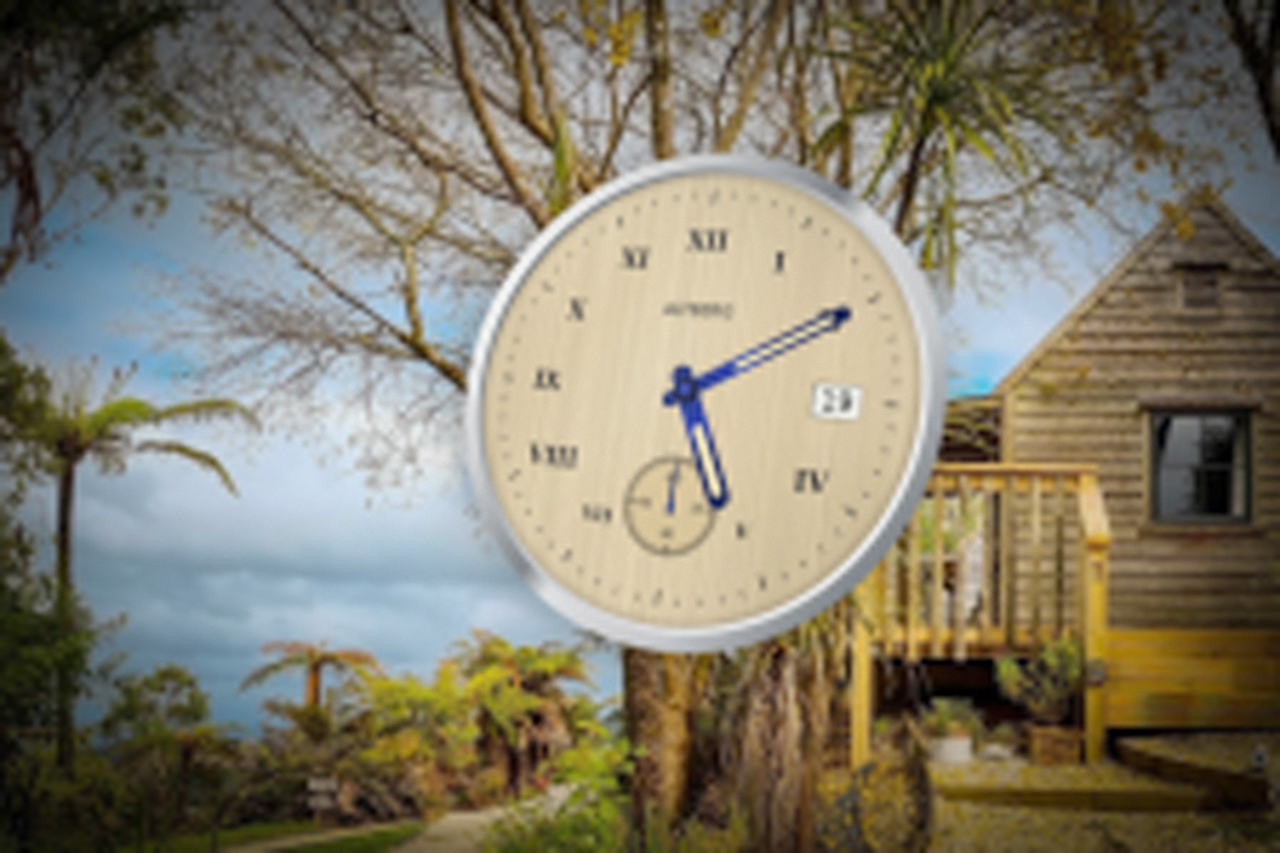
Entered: 5 h 10 min
